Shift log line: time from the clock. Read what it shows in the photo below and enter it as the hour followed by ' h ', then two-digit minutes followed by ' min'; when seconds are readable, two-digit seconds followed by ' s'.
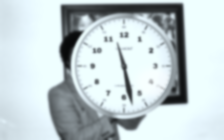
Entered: 11 h 28 min
